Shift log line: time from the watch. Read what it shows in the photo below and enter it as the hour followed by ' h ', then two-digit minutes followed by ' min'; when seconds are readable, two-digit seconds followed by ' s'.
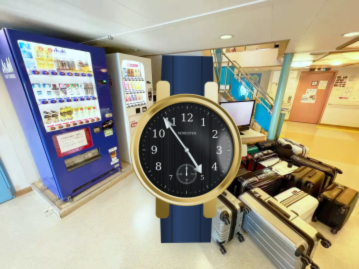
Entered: 4 h 54 min
